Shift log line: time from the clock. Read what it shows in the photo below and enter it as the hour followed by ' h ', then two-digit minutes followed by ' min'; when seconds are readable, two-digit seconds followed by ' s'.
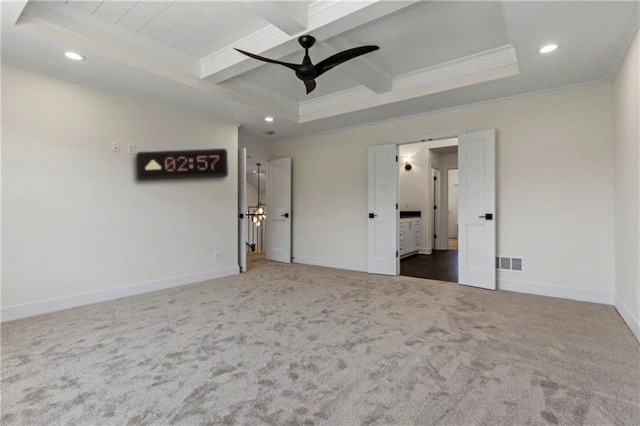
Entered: 2 h 57 min
